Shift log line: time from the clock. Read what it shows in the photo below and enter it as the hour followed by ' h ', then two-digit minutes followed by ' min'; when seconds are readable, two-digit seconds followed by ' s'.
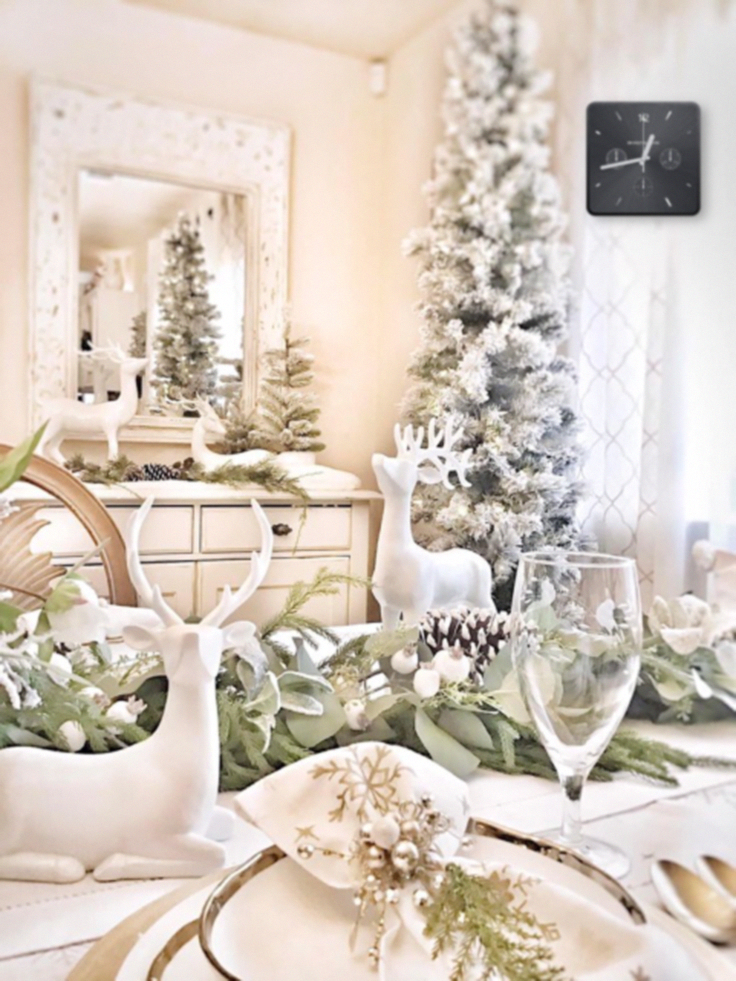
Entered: 12 h 43 min
